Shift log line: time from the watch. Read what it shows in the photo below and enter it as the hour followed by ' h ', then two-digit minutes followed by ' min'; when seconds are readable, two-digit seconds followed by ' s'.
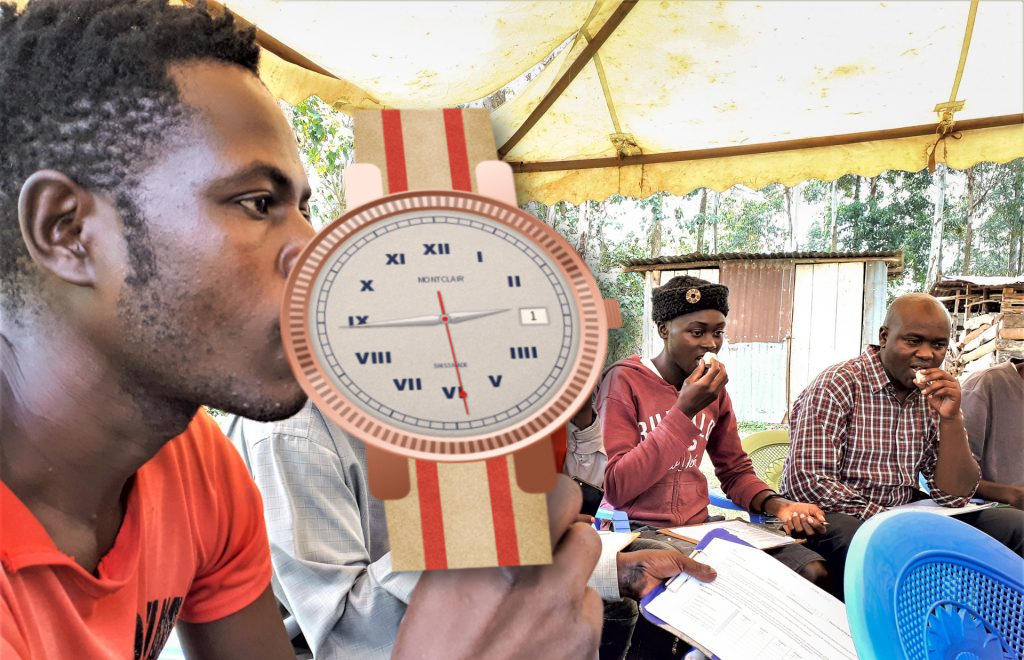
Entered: 2 h 44 min 29 s
